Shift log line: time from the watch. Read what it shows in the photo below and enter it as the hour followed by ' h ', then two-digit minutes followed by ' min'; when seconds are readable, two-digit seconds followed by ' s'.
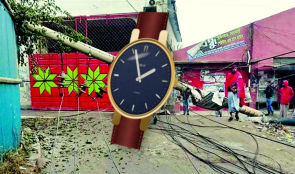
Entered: 1 h 56 min
